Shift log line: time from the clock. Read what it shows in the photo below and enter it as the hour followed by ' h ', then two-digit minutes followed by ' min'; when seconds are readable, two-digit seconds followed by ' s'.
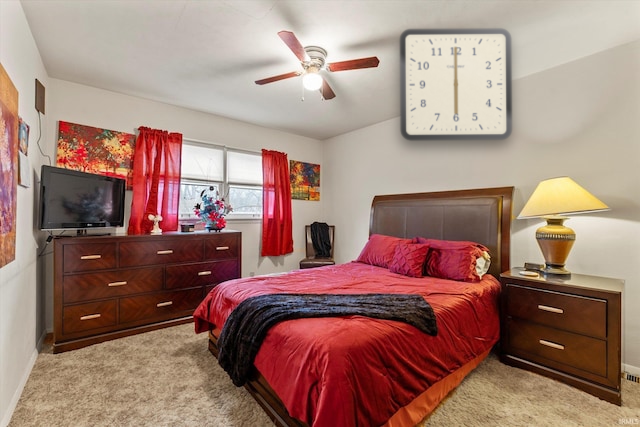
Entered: 6 h 00 min
